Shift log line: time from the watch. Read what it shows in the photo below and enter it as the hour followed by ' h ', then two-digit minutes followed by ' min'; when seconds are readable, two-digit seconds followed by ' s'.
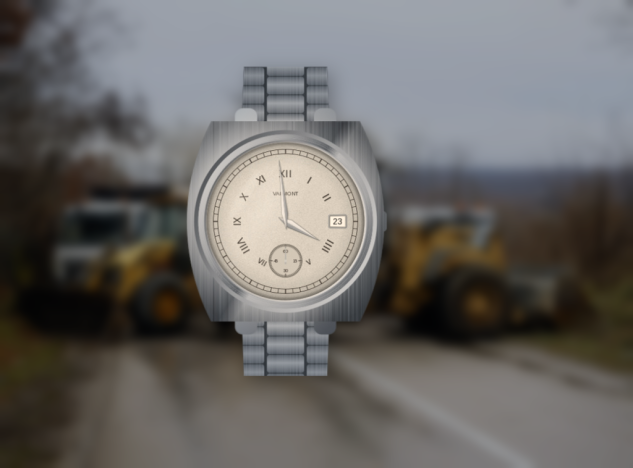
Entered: 3 h 59 min
